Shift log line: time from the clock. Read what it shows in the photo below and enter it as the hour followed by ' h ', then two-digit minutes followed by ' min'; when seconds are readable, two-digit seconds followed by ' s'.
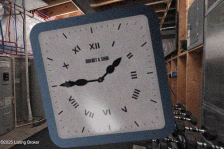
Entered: 1 h 45 min
